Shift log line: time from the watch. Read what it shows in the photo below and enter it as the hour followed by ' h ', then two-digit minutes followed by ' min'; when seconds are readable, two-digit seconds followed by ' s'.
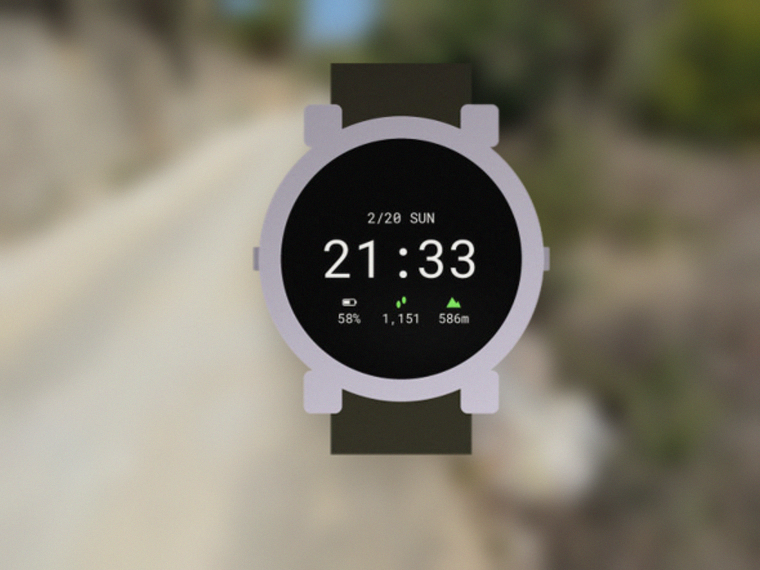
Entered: 21 h 33 min
